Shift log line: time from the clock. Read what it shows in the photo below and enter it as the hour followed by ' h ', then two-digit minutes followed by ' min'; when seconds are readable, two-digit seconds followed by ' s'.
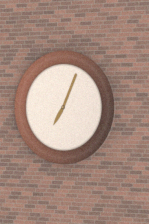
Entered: 7 h 04 min
